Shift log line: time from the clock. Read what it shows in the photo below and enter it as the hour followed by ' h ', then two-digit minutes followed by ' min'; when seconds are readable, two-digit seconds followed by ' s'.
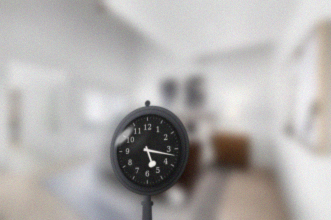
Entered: 5 h 17 min
